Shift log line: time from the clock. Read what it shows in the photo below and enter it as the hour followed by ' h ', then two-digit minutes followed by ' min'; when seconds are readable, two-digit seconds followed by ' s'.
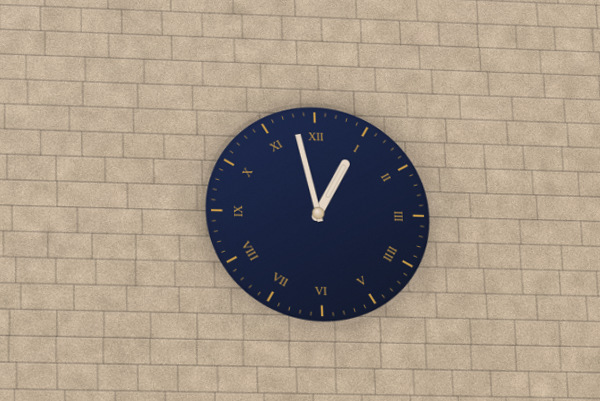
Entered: 12 h 58 min
